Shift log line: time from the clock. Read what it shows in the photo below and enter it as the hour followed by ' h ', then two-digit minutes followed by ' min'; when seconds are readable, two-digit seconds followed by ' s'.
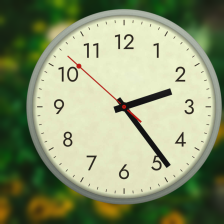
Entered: 2 h 23 min 52 s
